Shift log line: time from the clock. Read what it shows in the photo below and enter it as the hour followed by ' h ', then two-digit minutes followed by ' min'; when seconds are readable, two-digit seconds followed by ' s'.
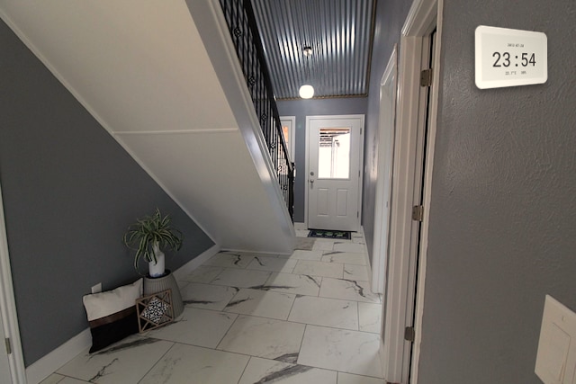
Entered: 23 h 54 min
